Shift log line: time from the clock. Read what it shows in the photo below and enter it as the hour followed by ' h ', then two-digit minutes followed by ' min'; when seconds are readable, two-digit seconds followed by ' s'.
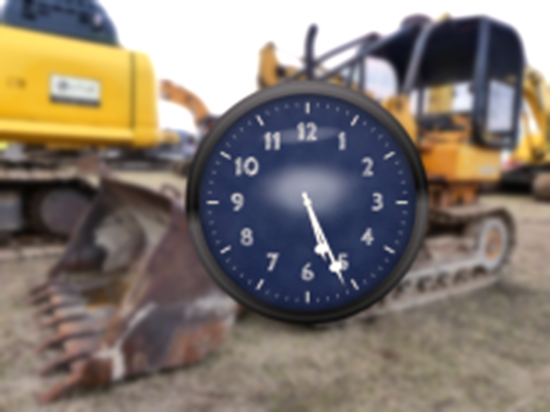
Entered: 5 h 26 min
